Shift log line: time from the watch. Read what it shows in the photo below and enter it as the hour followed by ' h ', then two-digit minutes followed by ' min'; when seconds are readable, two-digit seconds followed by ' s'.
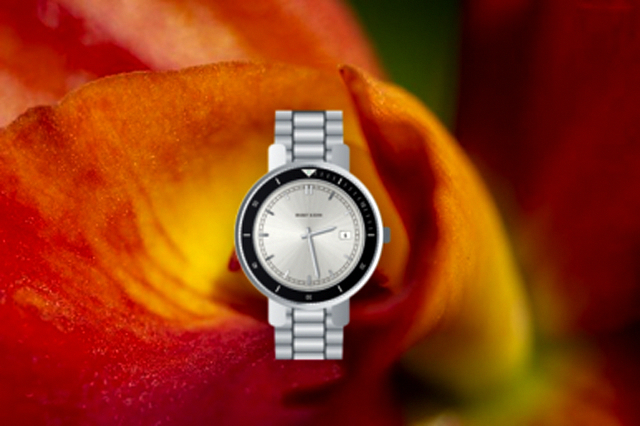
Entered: 2 h 28 min
